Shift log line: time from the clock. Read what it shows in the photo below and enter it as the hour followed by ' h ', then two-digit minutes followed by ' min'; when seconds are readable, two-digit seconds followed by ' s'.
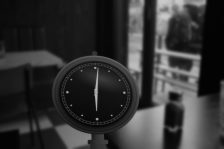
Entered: 6 h 01 min
